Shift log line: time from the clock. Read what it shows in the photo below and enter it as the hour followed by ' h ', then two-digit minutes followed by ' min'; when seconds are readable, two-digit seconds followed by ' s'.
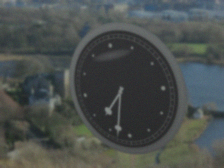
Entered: 7 h 33 min
